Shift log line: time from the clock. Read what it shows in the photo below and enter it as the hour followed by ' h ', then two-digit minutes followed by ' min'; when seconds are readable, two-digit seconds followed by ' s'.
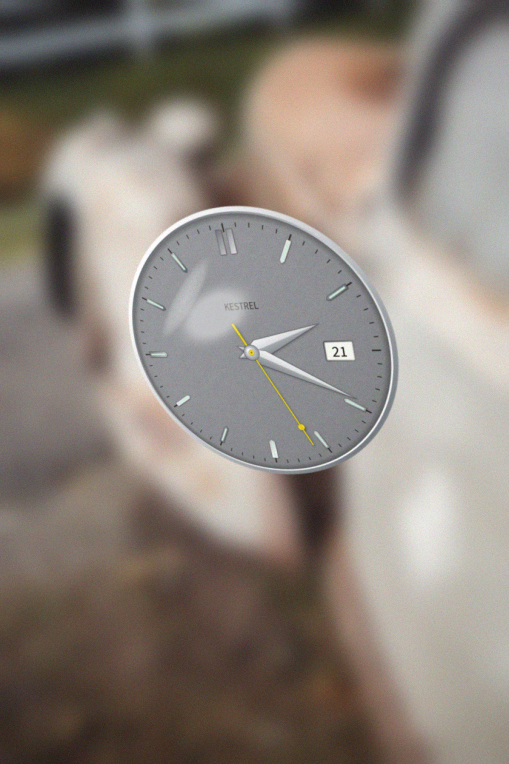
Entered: 2 h 19 min 26 s
